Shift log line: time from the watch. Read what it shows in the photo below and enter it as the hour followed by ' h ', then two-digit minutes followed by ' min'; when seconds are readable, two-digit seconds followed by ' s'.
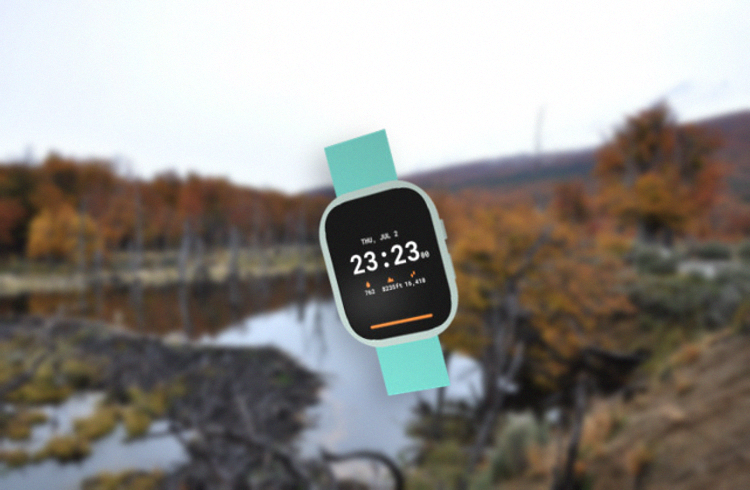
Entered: 23 h 23 min
